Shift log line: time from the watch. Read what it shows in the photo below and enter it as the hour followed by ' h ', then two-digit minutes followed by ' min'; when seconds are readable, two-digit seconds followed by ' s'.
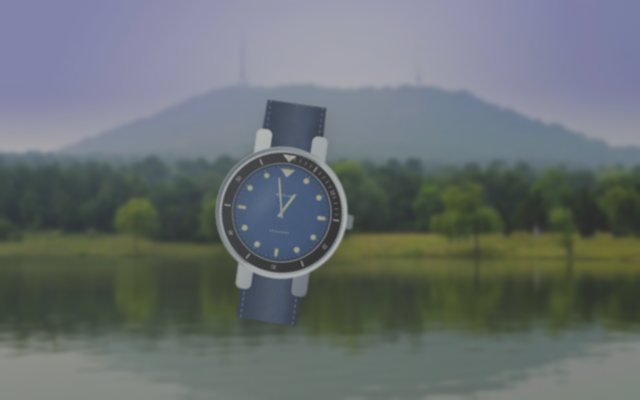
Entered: 12 h 58 min
